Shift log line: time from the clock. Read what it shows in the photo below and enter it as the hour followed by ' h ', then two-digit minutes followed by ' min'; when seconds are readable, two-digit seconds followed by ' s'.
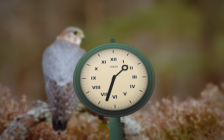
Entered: 1 h 33 min
